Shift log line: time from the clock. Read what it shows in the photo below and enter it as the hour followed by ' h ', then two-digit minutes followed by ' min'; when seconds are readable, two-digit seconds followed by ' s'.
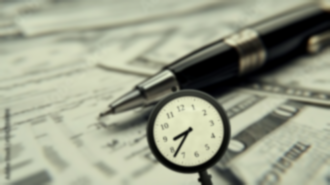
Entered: 8 h 38 min
